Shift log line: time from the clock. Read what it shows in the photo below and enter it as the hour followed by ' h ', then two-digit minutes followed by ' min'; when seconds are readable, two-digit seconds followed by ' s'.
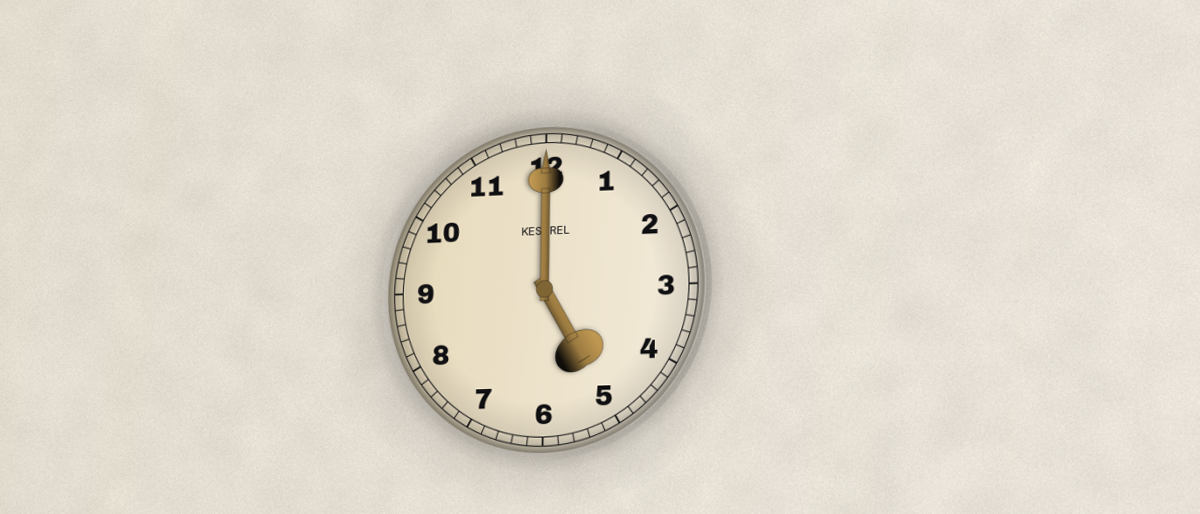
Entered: 5 h 00 min
